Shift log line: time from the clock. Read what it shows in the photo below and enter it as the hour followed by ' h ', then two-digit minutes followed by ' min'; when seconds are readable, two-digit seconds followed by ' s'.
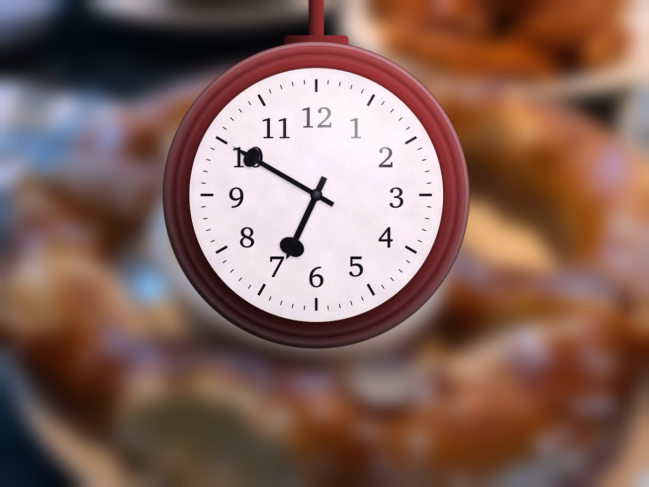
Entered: 6 h 50 min
